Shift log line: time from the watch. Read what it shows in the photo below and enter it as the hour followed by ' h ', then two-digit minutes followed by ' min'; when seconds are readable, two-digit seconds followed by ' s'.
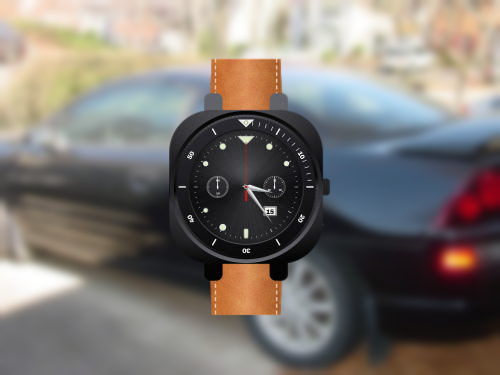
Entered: 3 h 24 min
